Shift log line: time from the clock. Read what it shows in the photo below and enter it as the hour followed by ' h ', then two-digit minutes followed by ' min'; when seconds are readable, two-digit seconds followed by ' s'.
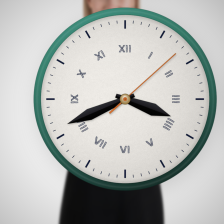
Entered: 3 h 41 min 08 s
